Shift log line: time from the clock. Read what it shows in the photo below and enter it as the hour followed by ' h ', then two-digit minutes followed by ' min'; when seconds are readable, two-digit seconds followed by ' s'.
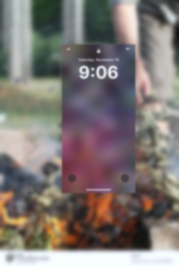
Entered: 9 h 06 min
